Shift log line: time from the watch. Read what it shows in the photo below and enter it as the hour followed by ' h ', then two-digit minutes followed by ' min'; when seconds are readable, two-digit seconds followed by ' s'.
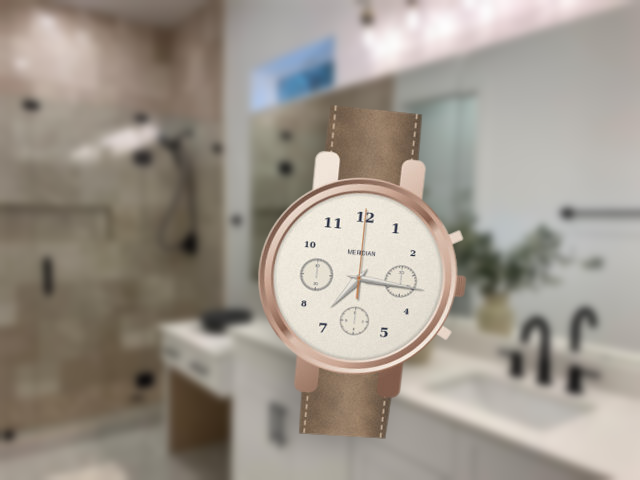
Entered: 7 h 16 min
